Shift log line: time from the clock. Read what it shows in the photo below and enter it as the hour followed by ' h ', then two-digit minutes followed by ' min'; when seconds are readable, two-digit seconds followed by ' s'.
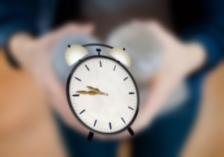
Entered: 9 h 46 min
